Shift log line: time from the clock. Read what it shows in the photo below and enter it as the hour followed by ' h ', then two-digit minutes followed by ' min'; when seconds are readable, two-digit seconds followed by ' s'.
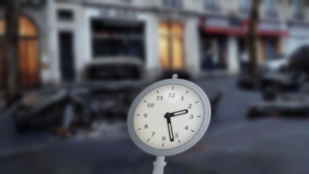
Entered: 2 h 27 min
